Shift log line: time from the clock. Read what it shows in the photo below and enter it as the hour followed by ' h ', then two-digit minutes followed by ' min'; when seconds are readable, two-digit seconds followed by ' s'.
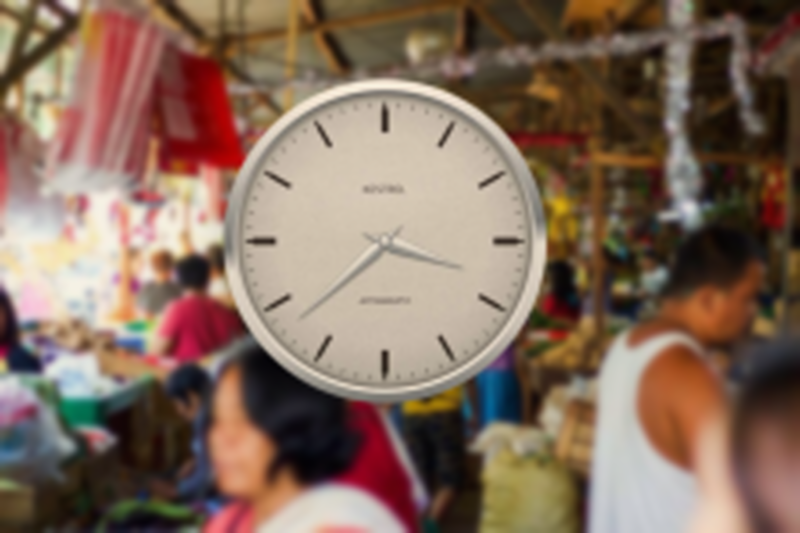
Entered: 3 h 38 min
